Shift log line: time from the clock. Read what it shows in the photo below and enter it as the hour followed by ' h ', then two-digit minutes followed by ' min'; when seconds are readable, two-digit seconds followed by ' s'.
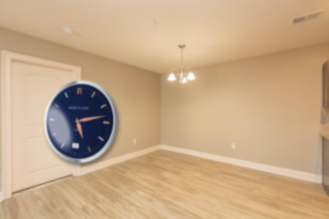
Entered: 5 h 13 min
